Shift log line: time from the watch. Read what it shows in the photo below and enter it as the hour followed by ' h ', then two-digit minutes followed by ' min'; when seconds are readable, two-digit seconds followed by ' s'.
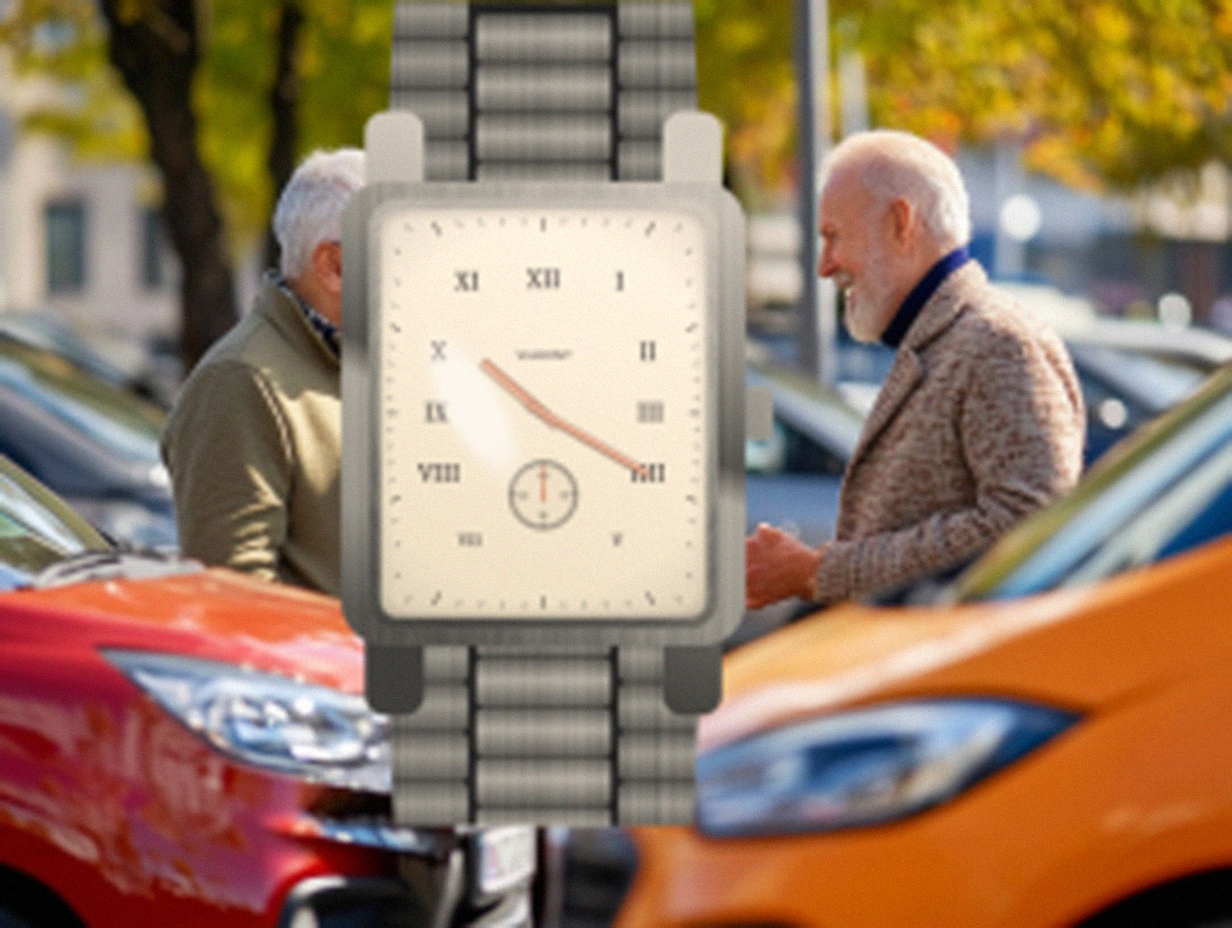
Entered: 10 h 20 min
